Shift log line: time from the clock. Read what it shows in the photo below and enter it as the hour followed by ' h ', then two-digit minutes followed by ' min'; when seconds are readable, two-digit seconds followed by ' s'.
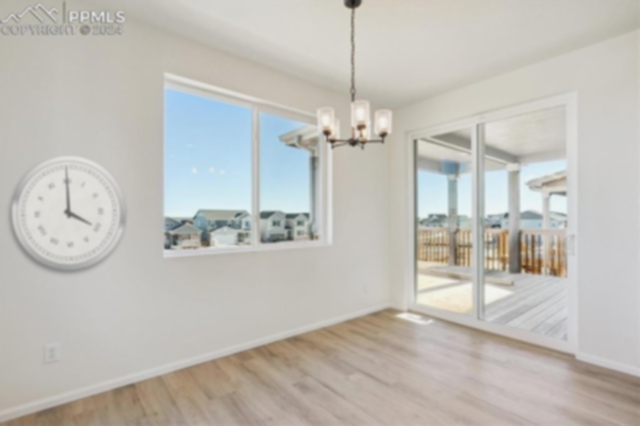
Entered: 4 h 00 min
